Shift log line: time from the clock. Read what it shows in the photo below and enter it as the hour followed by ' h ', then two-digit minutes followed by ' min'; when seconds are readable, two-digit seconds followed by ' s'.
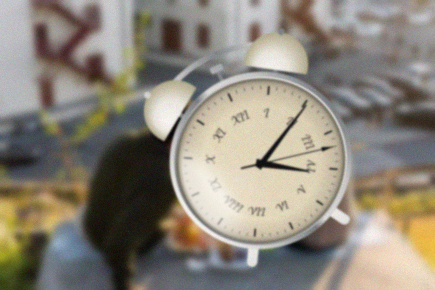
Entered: 4 h 10 min 17 s
